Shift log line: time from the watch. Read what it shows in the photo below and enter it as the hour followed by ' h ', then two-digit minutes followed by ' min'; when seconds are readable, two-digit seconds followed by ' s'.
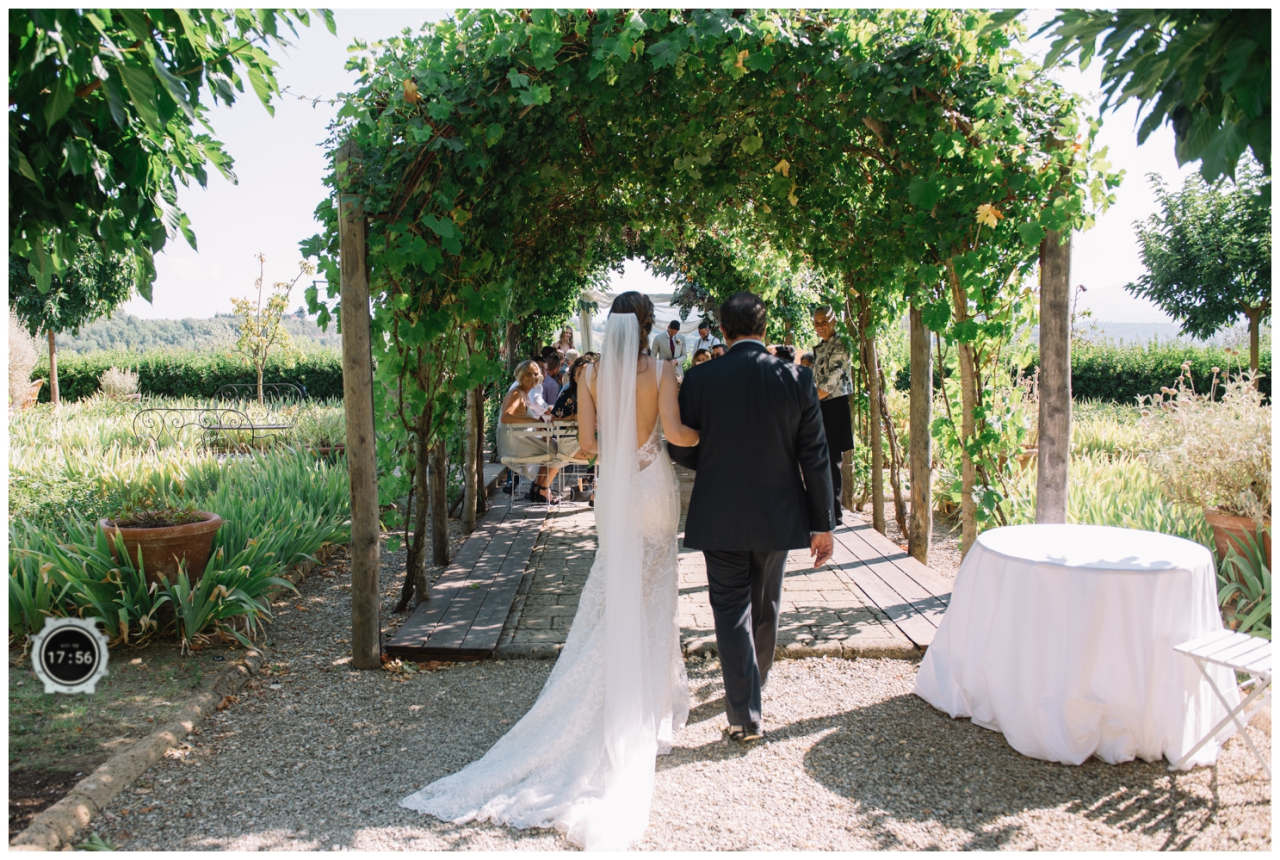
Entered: 17 h 56 min
